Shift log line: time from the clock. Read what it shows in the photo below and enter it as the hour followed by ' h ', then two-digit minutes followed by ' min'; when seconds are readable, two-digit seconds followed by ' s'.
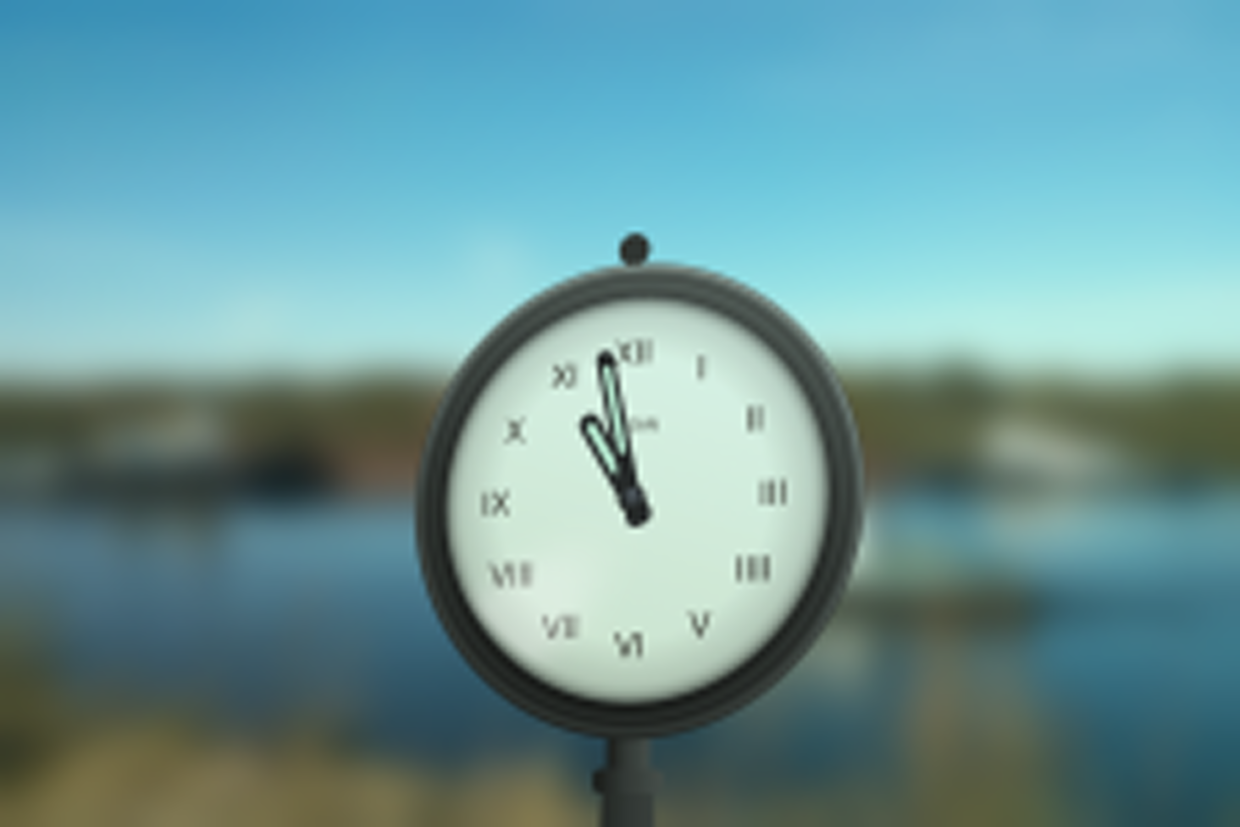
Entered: 10 h 58 min
